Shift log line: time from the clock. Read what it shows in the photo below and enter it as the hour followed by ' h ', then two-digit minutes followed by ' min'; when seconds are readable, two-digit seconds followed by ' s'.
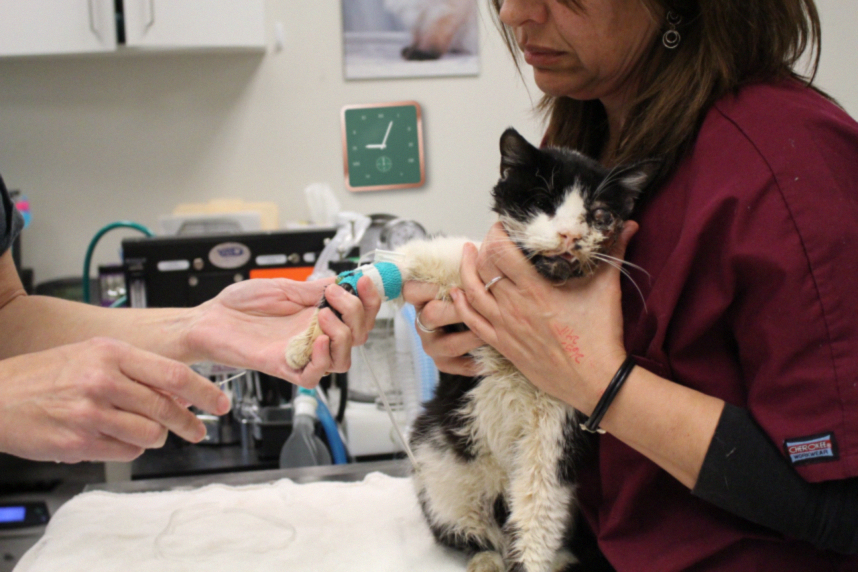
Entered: 9 h 04 min
